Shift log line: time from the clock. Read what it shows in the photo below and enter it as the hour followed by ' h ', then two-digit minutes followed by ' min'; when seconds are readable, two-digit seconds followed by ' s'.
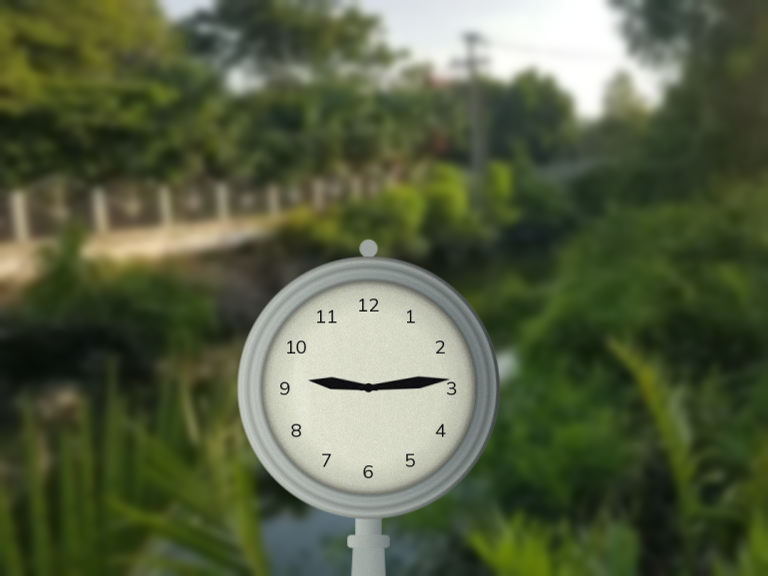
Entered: 9 h 14 min
